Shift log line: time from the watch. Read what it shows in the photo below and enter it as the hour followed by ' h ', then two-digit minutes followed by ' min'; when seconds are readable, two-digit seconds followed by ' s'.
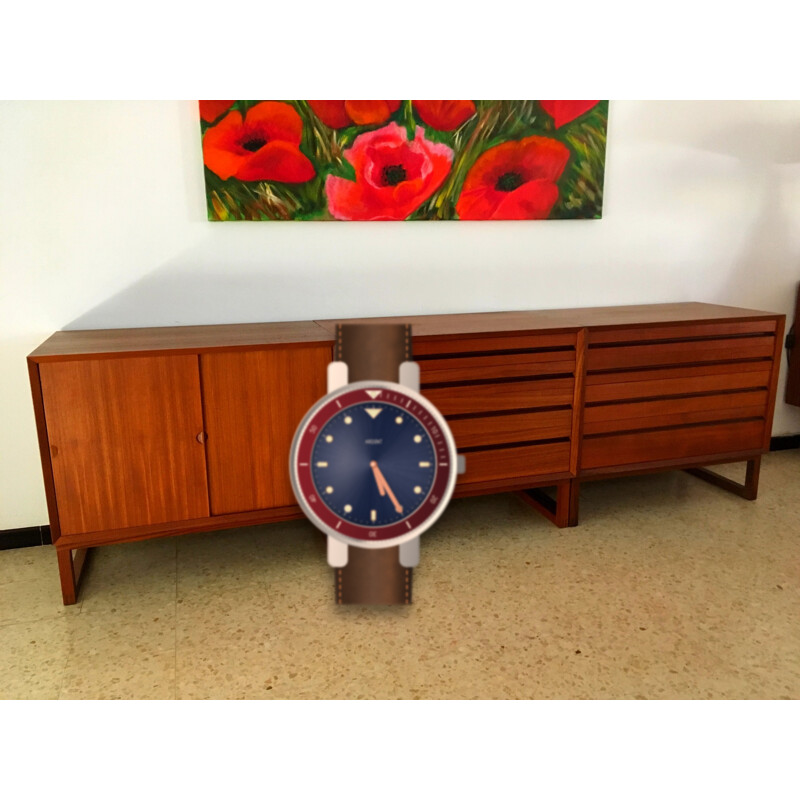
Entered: 5 h 25 min
